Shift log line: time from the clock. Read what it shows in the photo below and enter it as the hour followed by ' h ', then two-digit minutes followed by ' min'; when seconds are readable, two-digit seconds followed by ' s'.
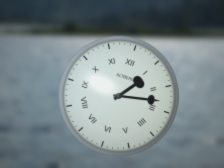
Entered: 1 h 13 min
